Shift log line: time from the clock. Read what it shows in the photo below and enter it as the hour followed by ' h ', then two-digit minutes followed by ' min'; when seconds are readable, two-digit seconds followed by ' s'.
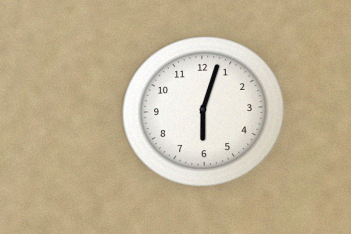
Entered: 6 h 03 min
